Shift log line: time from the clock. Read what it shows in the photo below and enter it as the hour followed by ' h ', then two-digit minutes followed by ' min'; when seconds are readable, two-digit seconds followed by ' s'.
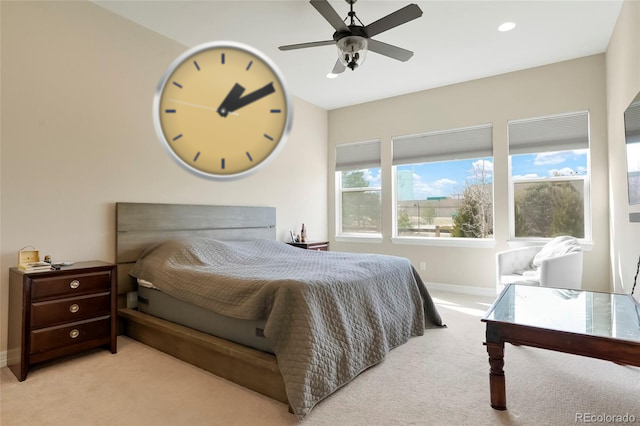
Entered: 1 h 10 min 47 s
